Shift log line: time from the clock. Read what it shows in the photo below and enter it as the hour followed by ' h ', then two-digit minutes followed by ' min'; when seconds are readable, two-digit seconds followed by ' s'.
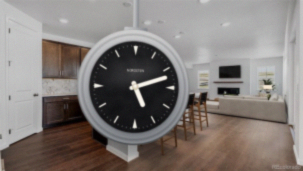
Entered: 5 h 12 min
